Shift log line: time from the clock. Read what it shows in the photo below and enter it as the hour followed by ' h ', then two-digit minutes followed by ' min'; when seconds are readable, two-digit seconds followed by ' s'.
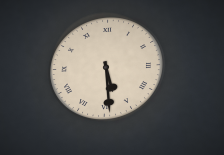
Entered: 5 h 29 min
